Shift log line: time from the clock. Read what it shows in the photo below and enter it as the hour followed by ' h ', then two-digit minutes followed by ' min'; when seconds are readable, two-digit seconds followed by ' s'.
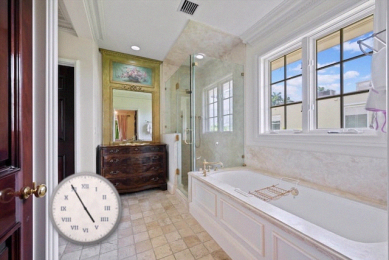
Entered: 4 h 55 min
